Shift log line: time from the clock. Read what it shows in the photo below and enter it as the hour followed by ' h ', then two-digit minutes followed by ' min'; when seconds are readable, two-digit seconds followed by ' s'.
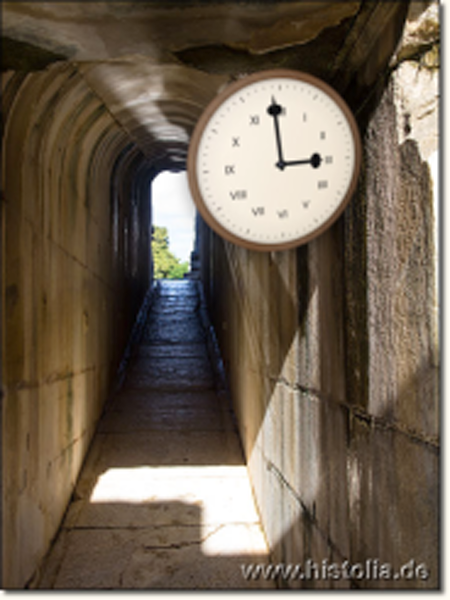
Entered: 2 h 59 min
